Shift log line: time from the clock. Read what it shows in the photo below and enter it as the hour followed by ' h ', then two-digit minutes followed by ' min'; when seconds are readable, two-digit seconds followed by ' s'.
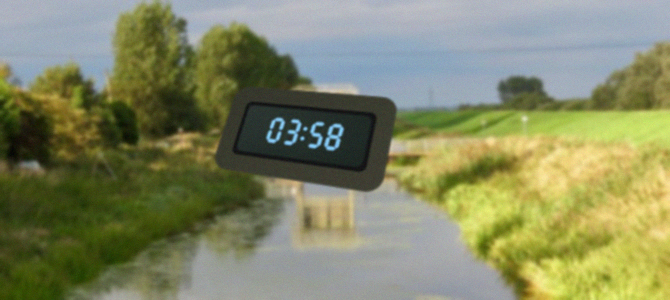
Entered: 3 h 58 min
